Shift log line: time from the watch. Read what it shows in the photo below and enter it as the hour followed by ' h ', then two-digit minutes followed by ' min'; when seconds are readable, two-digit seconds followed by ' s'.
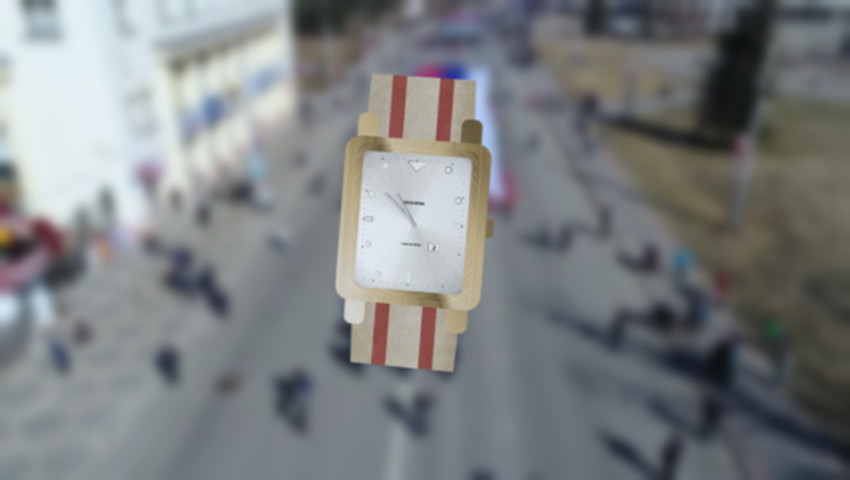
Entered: 10 h 52 min
